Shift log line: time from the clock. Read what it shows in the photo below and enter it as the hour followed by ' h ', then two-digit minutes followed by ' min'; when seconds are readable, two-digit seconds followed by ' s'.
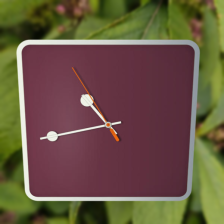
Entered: 10 h 42 min 55 s
